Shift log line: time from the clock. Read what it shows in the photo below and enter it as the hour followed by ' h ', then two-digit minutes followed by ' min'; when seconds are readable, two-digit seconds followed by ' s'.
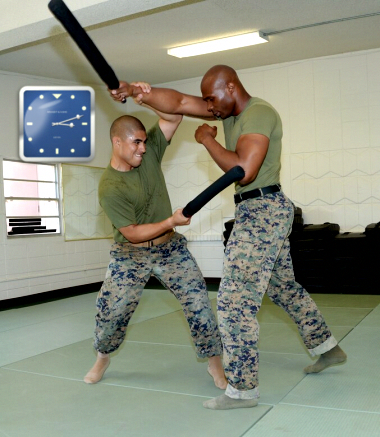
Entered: 3 h 12 min
